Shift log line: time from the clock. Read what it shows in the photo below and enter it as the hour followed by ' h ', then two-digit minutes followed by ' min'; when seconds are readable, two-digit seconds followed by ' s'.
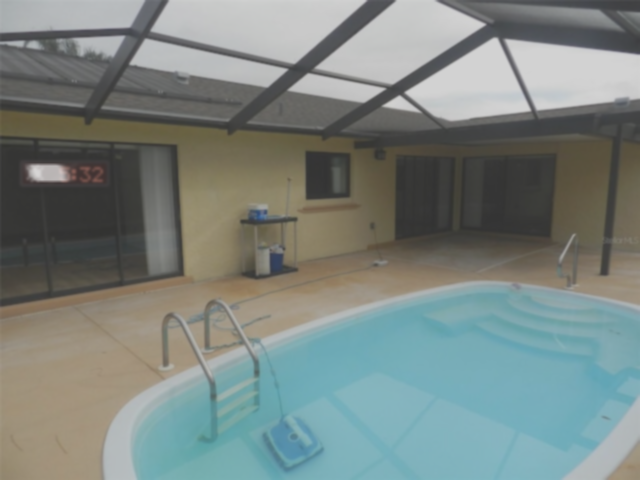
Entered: 5 h 32 min
